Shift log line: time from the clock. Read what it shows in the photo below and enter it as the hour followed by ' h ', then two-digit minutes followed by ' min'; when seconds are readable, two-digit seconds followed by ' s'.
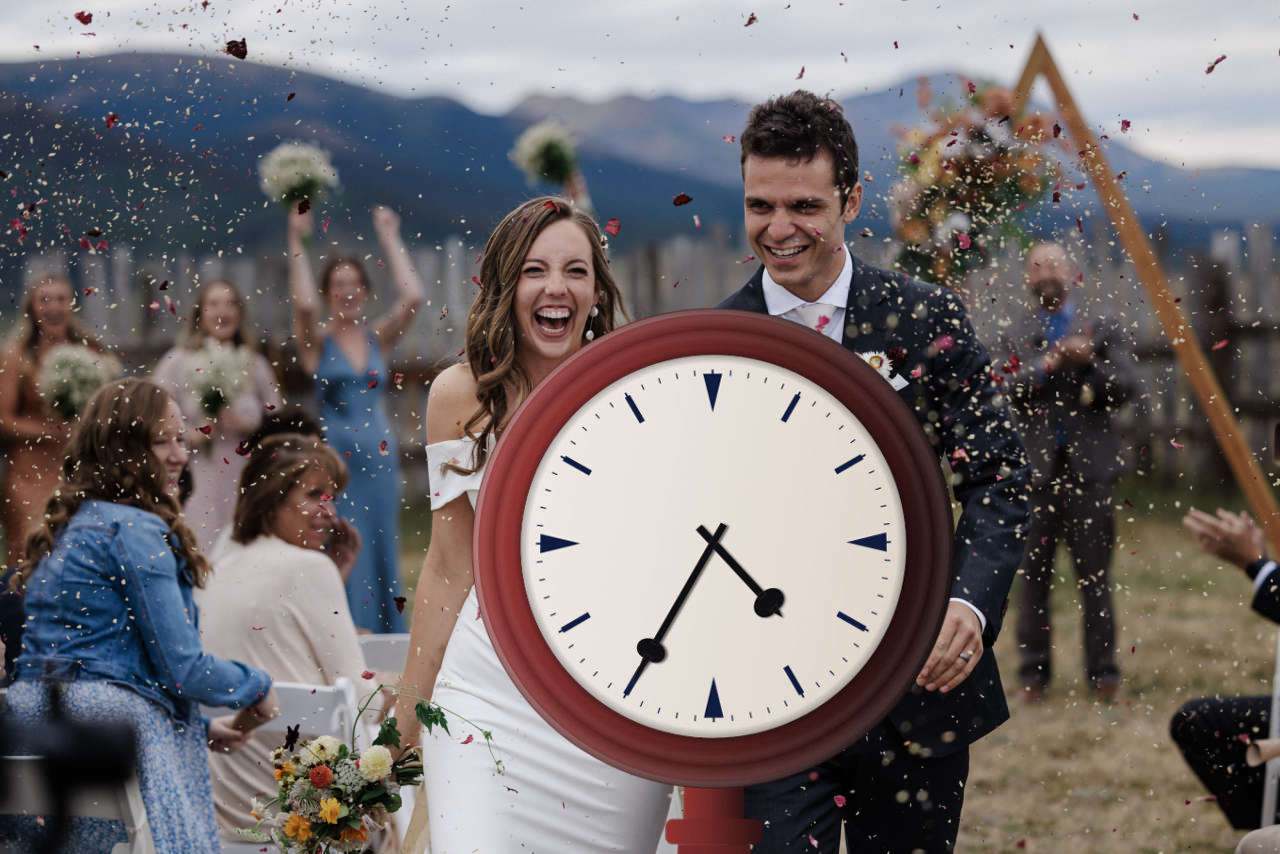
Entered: 4 h 35 min
